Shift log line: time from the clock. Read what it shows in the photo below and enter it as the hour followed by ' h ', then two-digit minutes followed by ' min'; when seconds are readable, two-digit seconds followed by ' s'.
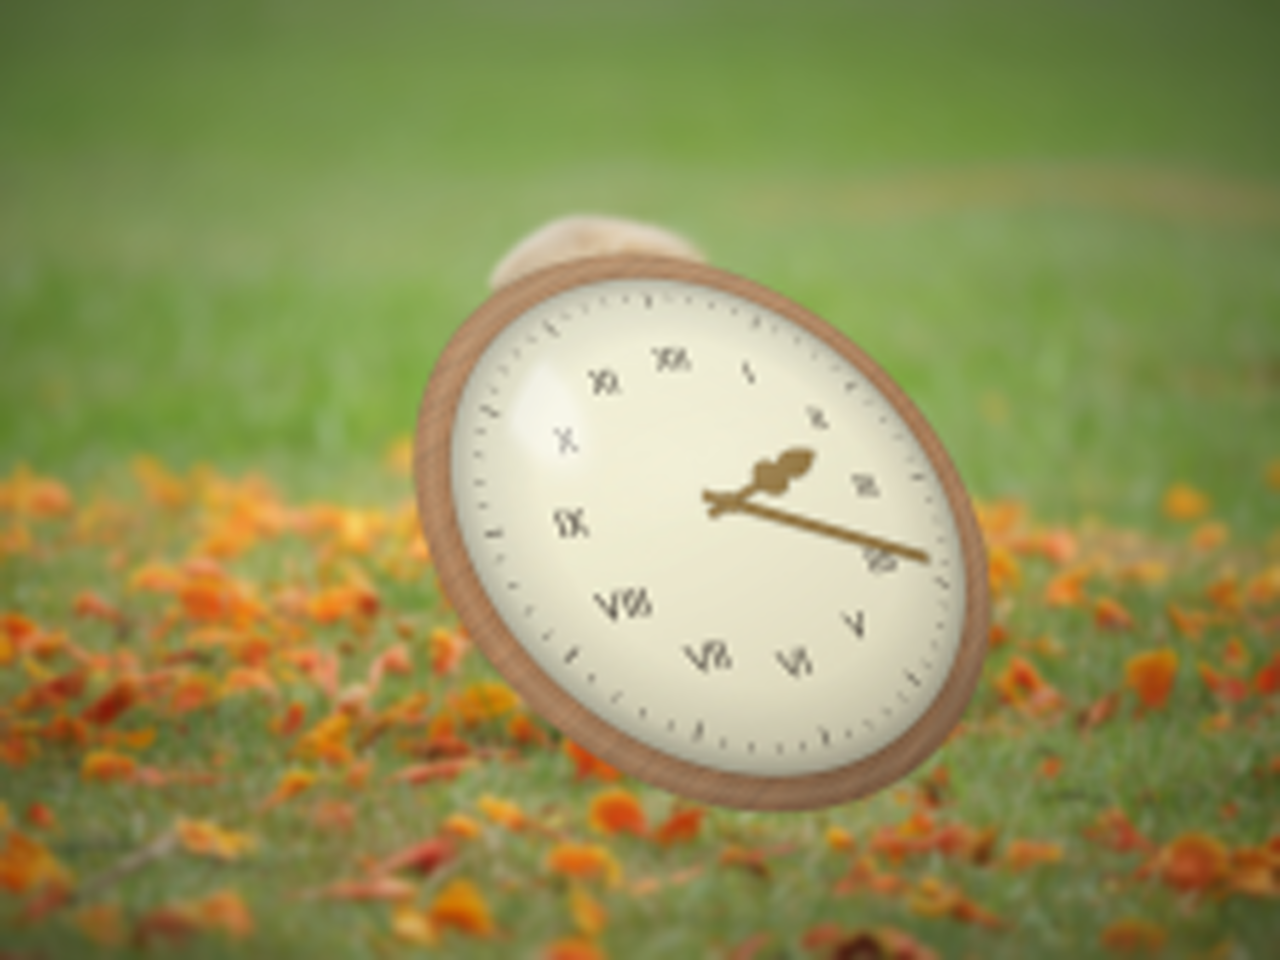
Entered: 2 h 19 min
